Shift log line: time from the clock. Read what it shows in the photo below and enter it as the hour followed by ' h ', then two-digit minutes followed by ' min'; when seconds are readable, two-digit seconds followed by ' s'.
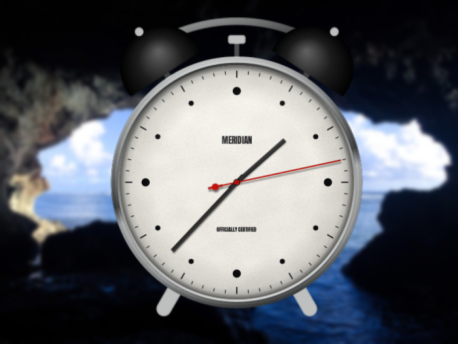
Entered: 1 h 37 min 13 s
